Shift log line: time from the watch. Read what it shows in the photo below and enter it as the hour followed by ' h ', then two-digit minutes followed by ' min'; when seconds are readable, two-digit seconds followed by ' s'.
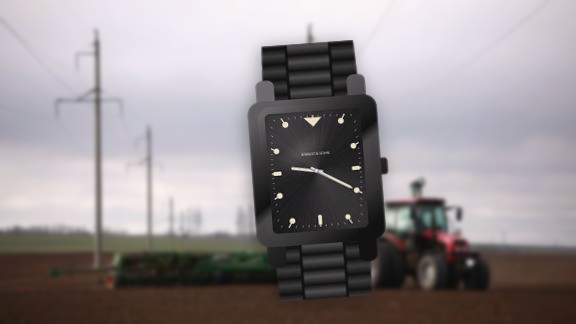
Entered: 9 h 20 min
